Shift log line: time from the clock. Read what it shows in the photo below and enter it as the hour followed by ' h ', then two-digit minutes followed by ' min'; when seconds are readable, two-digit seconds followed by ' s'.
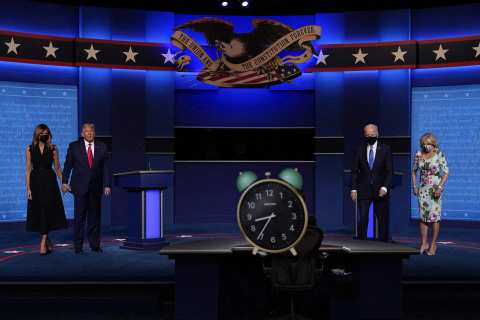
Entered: 8 h 36 min
